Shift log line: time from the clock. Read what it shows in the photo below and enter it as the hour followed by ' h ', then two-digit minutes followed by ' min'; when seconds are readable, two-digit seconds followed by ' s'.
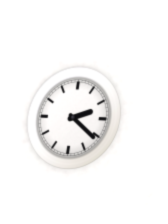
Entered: 2 h 21 min
